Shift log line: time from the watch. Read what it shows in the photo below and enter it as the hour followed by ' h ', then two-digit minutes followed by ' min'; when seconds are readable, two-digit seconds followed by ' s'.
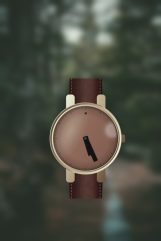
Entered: 5 h 26 min
